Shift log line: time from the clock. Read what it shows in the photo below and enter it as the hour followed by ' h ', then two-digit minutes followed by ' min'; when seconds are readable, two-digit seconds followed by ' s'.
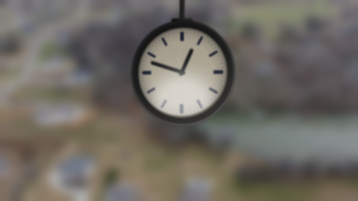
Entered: 12 h 48 min
